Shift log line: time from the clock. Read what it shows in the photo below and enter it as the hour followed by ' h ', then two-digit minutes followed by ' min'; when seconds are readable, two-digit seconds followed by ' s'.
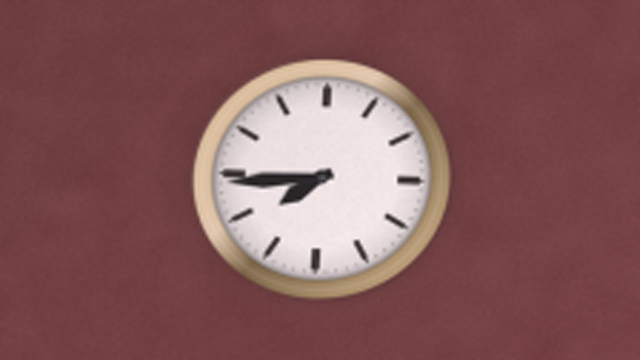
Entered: 7 h 44 min
